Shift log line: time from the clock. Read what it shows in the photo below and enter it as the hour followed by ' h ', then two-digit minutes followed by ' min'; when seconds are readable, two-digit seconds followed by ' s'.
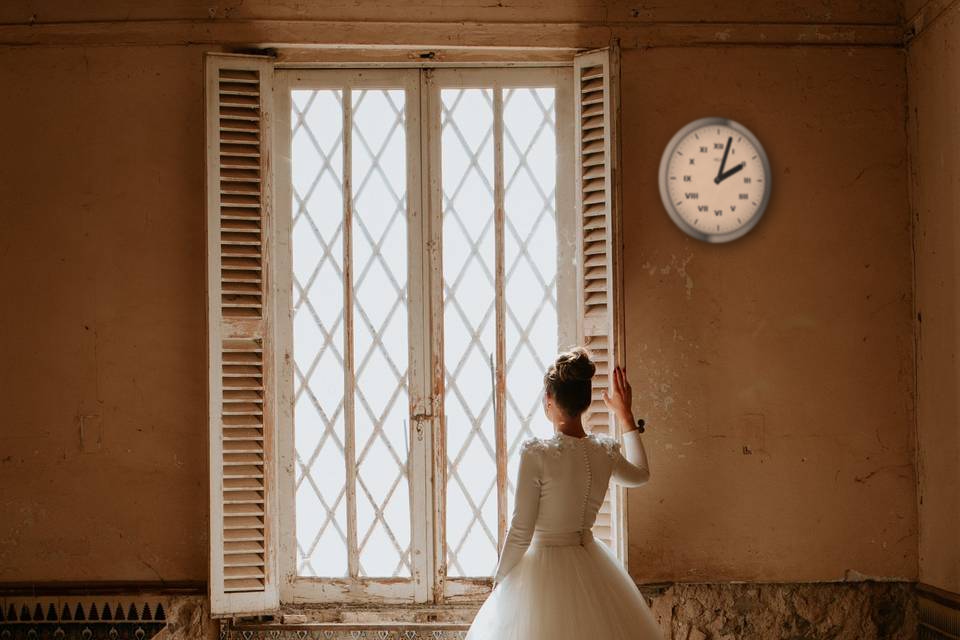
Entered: 2 h 03 min
